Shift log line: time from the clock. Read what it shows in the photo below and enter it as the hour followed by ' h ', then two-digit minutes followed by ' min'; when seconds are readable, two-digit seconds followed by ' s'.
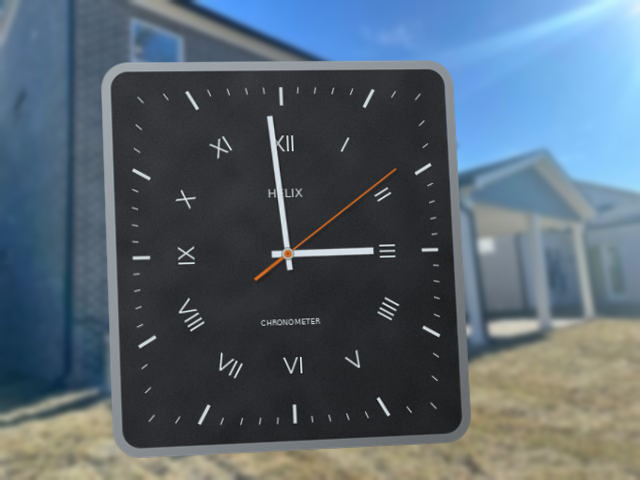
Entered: 2 h 59 min 09 s
